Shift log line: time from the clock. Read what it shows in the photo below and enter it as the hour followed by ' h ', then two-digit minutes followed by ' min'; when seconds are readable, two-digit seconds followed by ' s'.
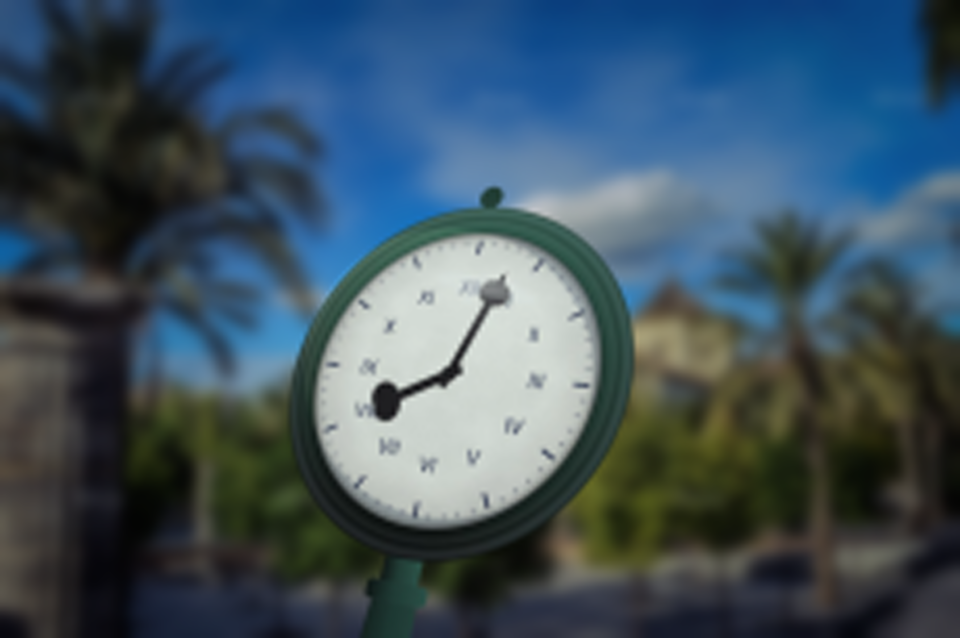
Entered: 8 h 03 min
